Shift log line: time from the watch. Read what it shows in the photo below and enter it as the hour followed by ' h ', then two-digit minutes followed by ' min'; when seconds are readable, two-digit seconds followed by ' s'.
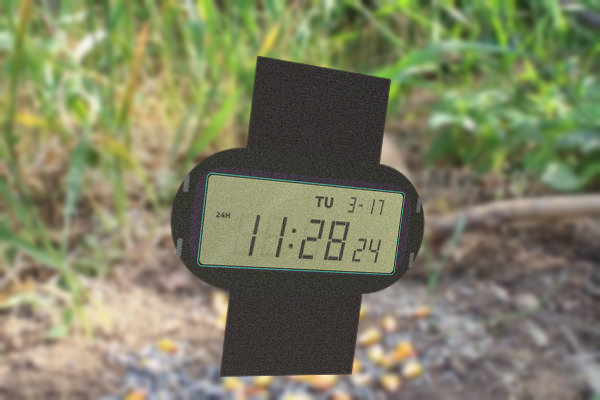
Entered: 11 h 28 min 24 s
